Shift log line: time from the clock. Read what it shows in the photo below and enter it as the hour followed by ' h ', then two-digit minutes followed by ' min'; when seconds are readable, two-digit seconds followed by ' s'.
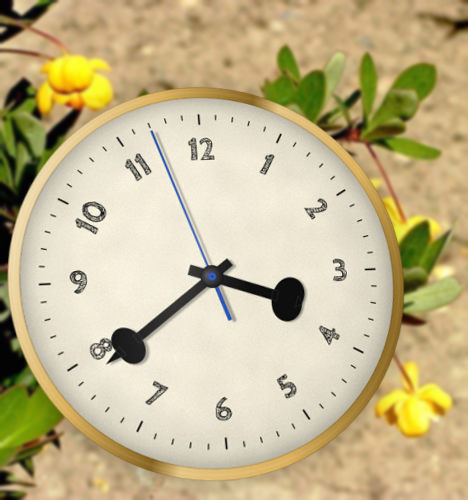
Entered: 3 h 38 min 57 s
